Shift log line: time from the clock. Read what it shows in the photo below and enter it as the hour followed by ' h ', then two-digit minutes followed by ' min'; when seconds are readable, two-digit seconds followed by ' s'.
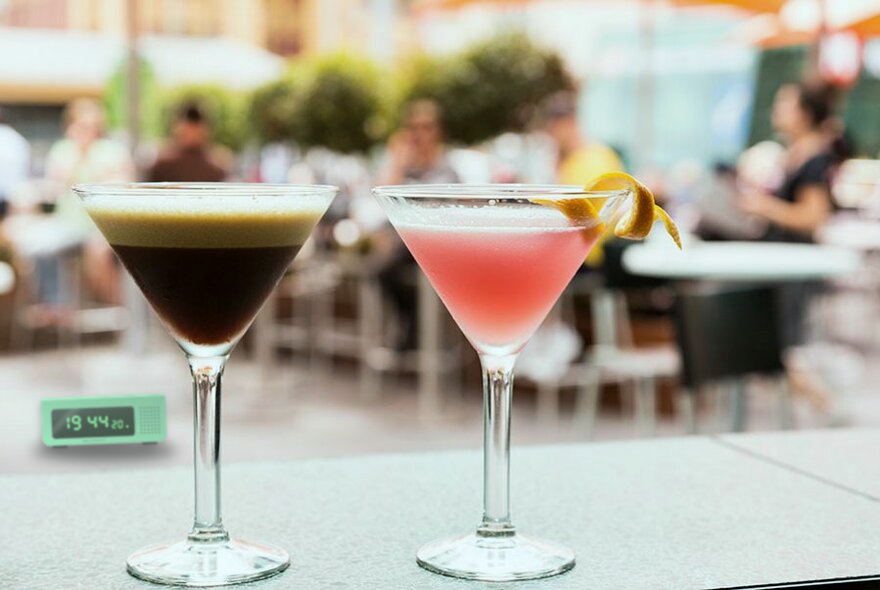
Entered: 19 h 44 min
